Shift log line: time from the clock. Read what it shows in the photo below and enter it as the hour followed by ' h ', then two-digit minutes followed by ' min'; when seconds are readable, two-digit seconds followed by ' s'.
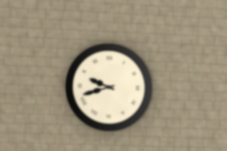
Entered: 9 h 42 min
